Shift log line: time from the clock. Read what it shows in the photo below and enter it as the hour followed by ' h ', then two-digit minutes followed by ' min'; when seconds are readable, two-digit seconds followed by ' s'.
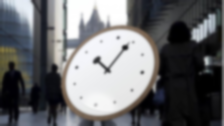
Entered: 10 h 04 min
